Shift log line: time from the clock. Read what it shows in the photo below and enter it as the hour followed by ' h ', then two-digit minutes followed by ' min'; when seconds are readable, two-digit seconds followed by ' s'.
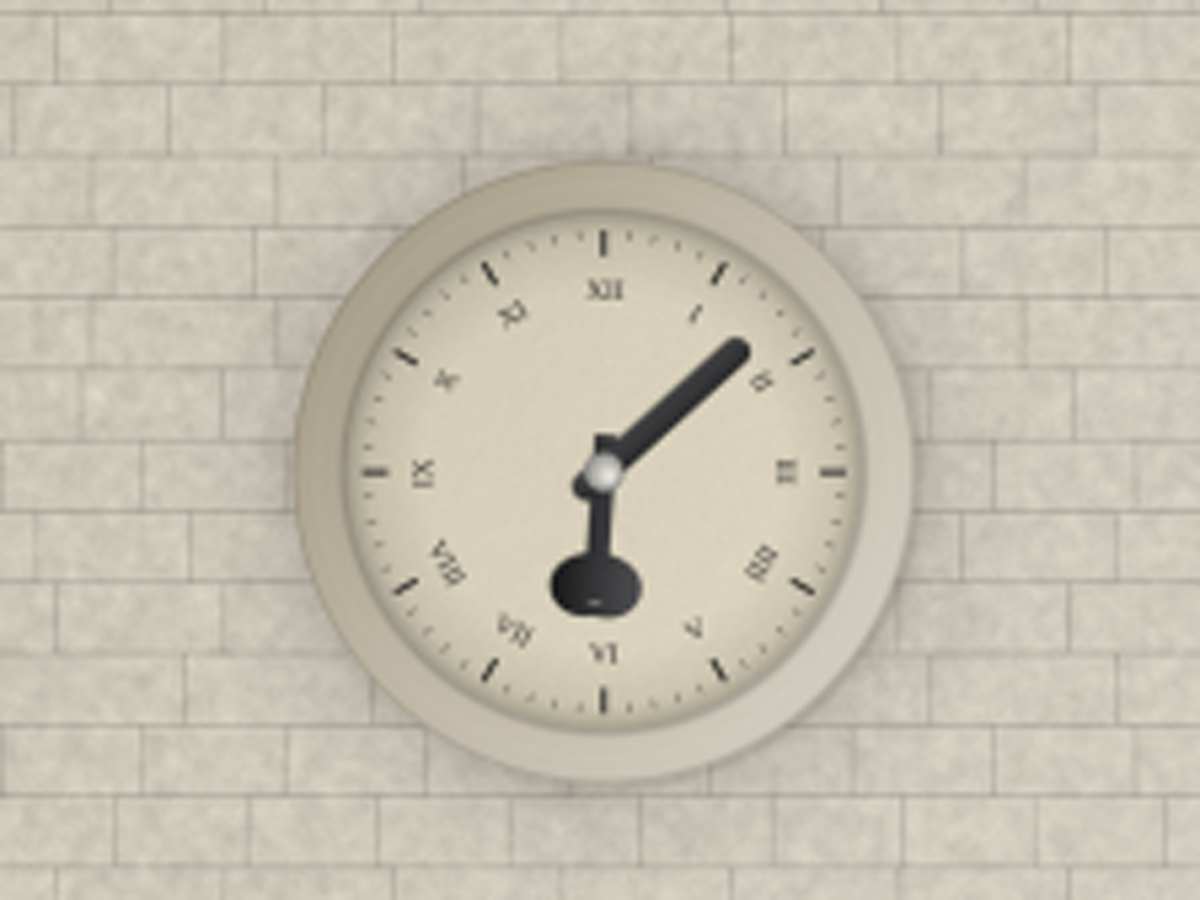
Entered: 6 h 08 min
